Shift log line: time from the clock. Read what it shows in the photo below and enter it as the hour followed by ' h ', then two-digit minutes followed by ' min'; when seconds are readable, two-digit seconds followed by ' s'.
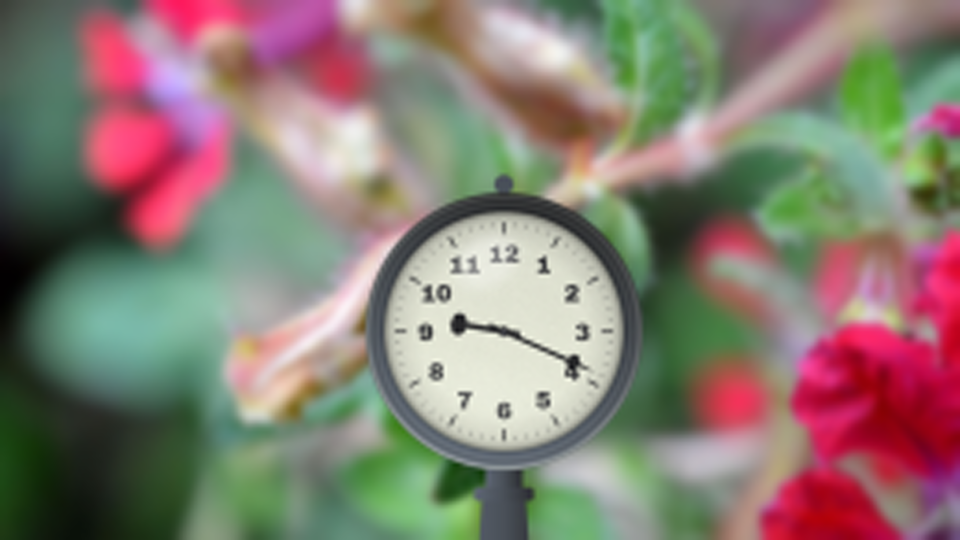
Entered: 9 h 19 min
